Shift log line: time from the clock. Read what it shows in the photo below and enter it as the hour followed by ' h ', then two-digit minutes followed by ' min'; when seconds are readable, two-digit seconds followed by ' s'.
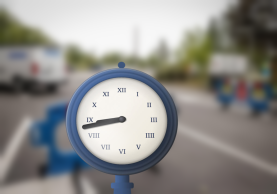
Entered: 8 h 43 min
